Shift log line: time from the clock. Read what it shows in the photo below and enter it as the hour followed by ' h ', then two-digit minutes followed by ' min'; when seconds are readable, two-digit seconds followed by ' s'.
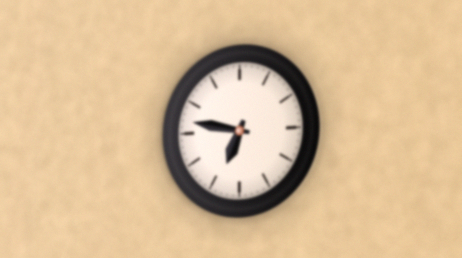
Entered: 6 h 47 min
